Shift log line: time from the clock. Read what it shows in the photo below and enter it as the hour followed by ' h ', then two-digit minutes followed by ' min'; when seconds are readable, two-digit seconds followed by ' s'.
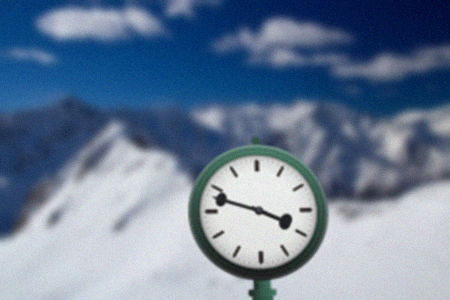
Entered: 3 h 48 min
